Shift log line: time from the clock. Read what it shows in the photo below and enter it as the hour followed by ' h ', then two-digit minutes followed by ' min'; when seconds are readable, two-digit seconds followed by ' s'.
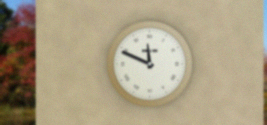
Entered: 11 h 49 min
